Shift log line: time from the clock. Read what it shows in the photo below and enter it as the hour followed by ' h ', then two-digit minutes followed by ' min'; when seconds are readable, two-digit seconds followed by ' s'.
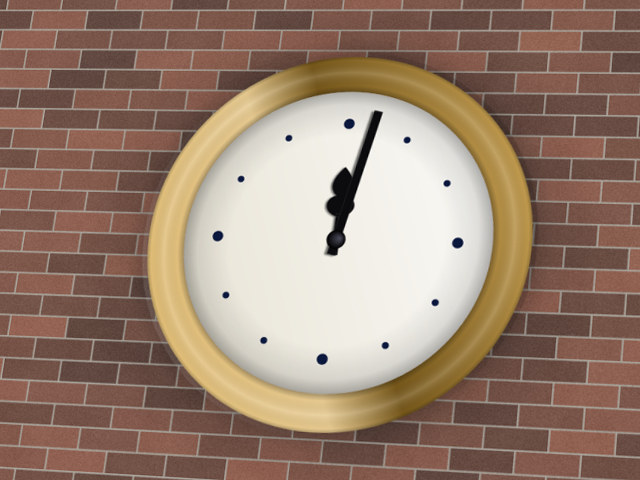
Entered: 12 h 02 min
